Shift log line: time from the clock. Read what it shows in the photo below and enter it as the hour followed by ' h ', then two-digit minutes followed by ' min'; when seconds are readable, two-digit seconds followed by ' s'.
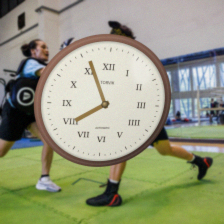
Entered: 7 h 56 min
